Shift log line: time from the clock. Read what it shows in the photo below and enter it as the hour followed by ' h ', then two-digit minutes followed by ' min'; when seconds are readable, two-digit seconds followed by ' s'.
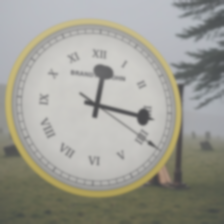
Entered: 12 h 16 min 20 s
